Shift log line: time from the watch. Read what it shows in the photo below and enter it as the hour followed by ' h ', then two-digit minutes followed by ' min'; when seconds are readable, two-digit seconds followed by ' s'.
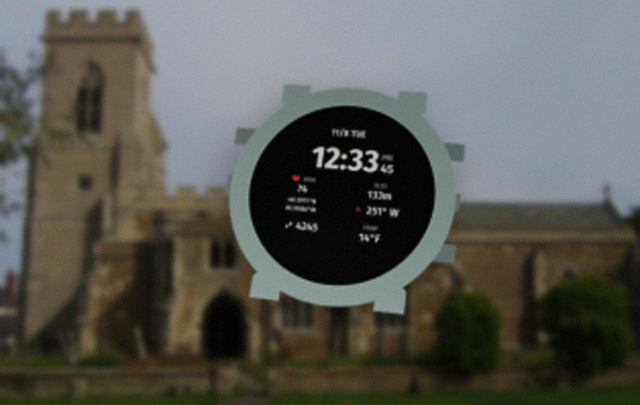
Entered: 12 h 33 min
